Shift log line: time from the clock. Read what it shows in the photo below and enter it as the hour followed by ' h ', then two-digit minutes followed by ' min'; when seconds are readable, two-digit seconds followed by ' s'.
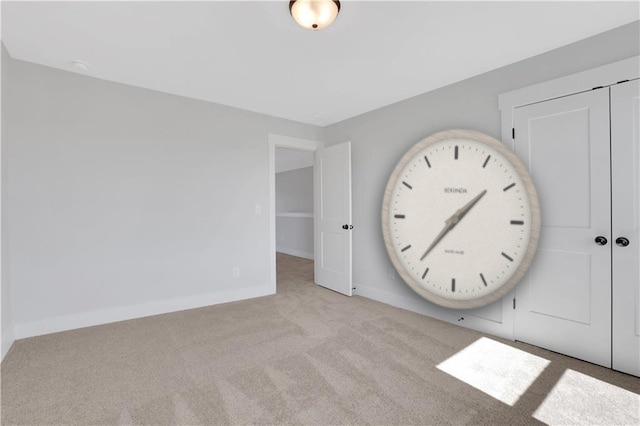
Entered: 1 h 37 min
